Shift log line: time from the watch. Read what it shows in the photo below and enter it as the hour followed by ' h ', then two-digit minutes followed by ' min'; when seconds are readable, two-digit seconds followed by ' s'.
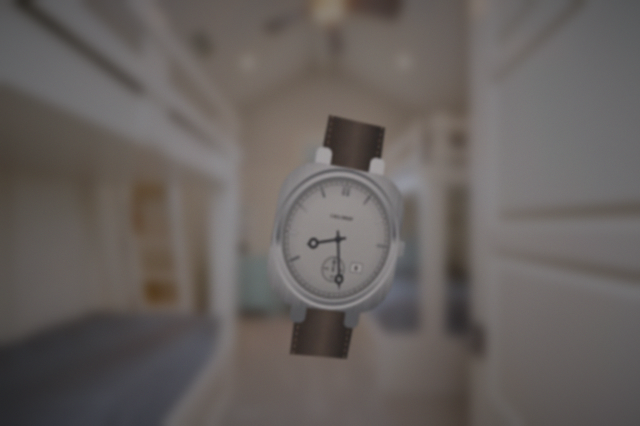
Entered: 8 h 28 min
